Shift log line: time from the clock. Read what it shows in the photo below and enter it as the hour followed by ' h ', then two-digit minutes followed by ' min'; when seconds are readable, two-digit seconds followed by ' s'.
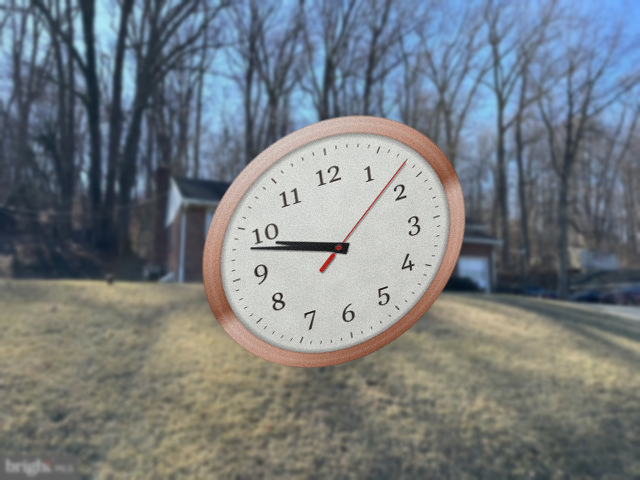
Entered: 9 h 48 min 08 s
